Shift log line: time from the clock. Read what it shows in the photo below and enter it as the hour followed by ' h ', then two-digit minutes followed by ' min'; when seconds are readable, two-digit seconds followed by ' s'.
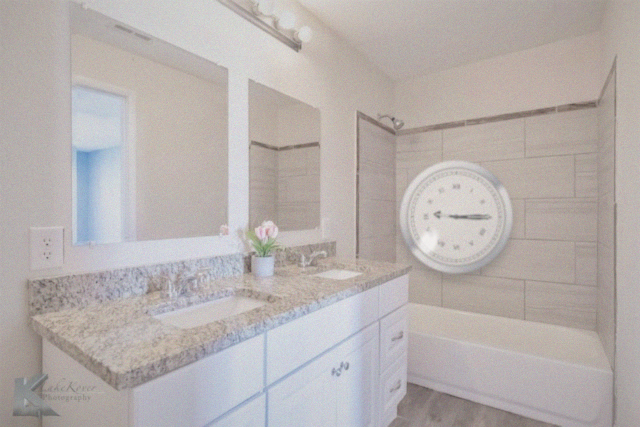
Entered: 9 h 15 min
